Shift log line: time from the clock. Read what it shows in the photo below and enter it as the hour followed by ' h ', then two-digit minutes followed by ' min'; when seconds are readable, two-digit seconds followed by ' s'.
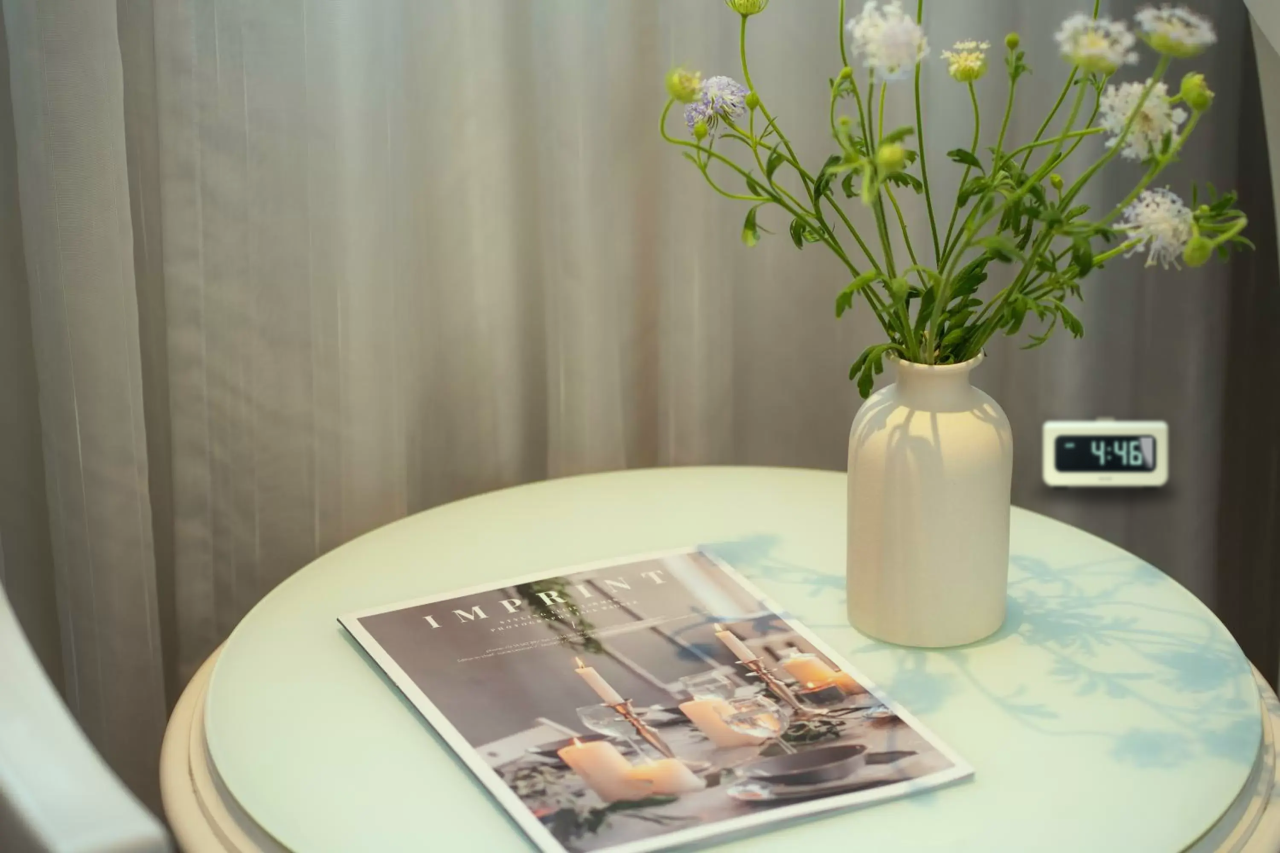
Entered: 4 h 46 min
